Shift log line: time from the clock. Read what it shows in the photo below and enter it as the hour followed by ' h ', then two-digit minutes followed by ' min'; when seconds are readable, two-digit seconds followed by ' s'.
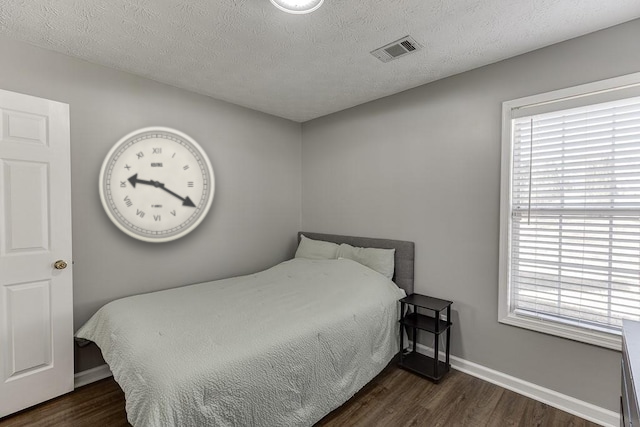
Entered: 9 h 20 min
